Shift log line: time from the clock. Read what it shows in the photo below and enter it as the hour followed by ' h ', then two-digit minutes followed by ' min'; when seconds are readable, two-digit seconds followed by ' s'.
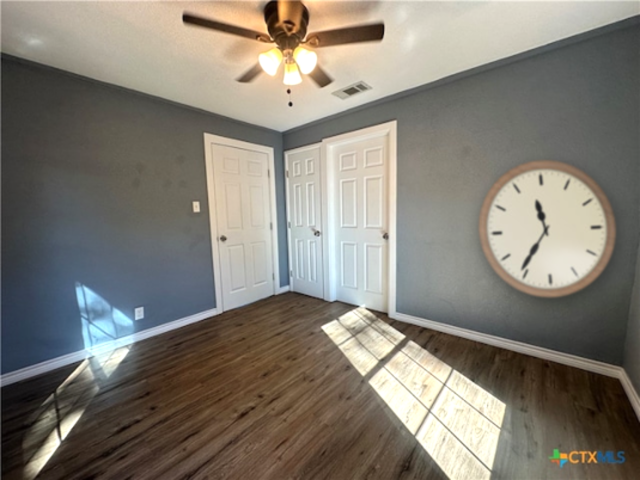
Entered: 11 h 36 min
